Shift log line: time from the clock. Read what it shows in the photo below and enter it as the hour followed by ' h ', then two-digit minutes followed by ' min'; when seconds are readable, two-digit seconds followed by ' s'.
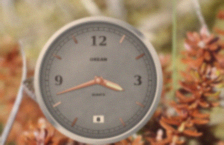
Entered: 3 h 42 min
